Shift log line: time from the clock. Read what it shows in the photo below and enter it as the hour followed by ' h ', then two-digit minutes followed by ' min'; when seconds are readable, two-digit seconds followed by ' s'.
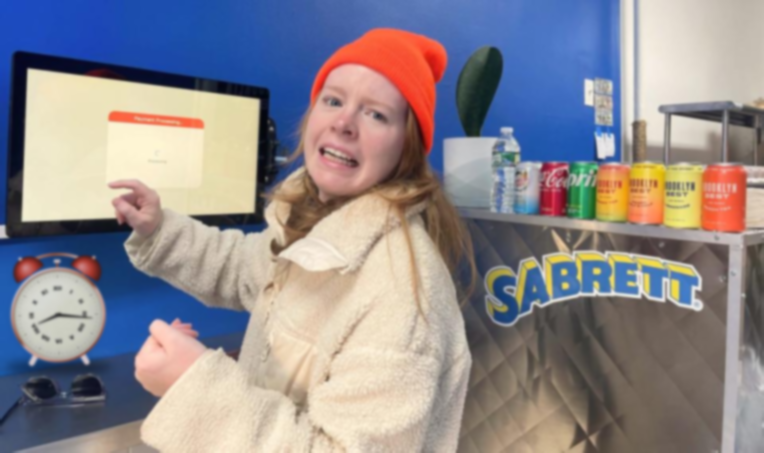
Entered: 8 h 16 min
